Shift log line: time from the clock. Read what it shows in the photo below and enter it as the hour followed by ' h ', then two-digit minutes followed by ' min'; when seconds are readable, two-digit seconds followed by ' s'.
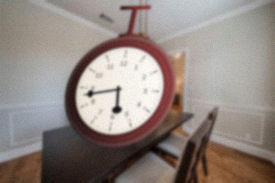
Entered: 5 h 43 min
